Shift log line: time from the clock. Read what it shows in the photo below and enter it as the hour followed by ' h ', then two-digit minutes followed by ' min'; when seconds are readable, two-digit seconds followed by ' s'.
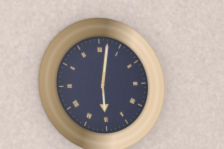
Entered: 6 h 02 min
